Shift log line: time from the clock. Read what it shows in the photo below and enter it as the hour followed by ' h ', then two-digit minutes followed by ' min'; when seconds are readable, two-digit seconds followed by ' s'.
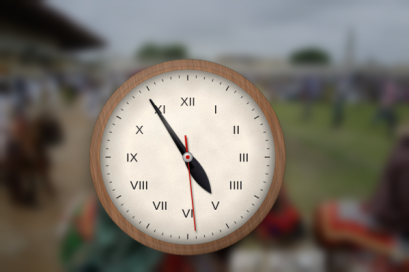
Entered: 4 h 54 min 29 s
